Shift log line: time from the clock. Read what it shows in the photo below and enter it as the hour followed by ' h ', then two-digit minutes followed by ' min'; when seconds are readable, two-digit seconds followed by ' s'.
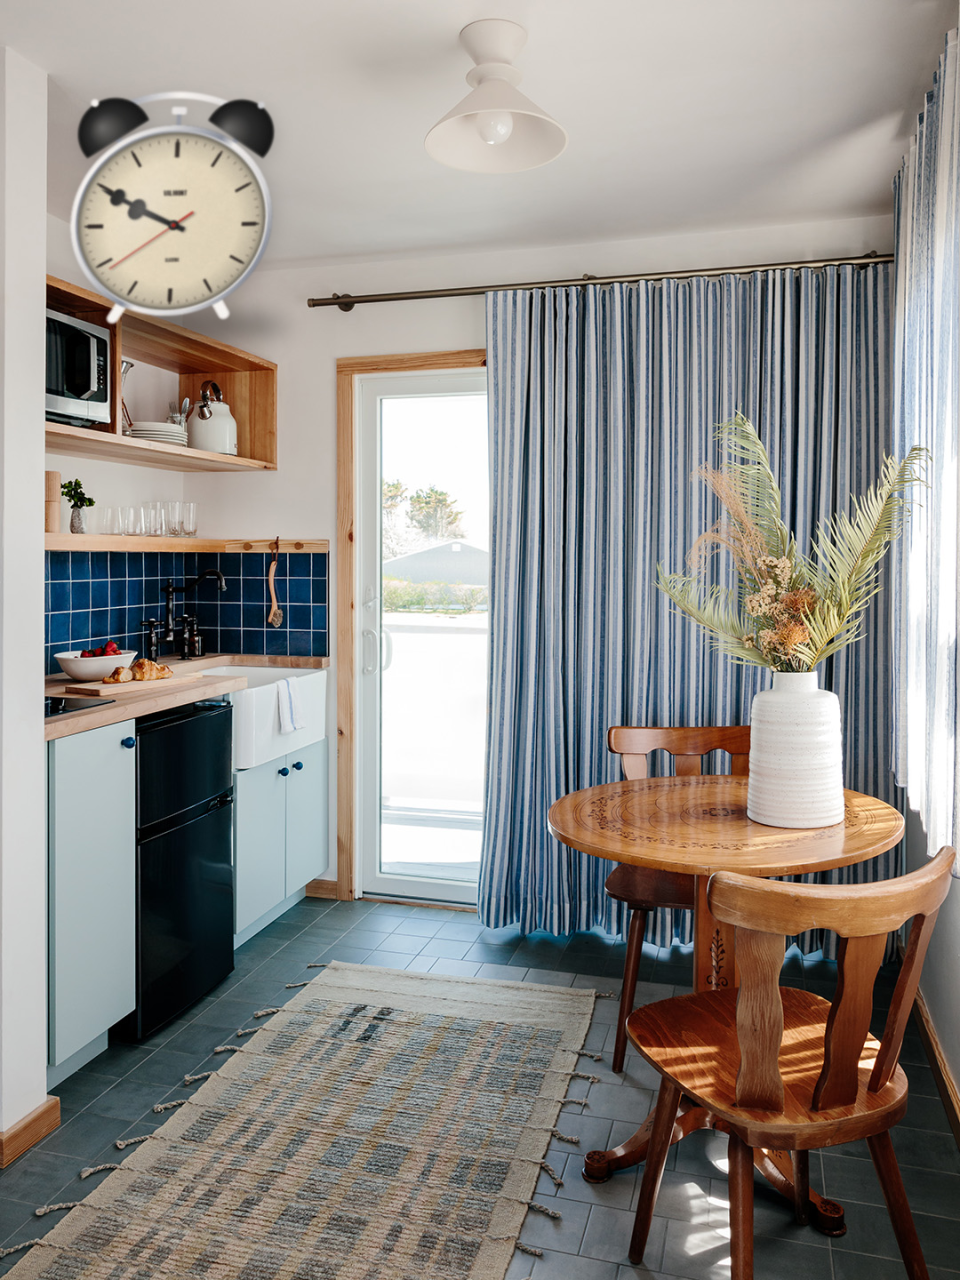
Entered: 9 h 49 min 39 s
